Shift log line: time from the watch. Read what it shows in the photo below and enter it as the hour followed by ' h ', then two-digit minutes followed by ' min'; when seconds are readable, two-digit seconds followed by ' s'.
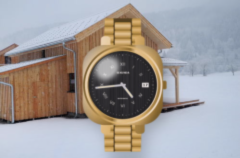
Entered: 4 h 44 min
